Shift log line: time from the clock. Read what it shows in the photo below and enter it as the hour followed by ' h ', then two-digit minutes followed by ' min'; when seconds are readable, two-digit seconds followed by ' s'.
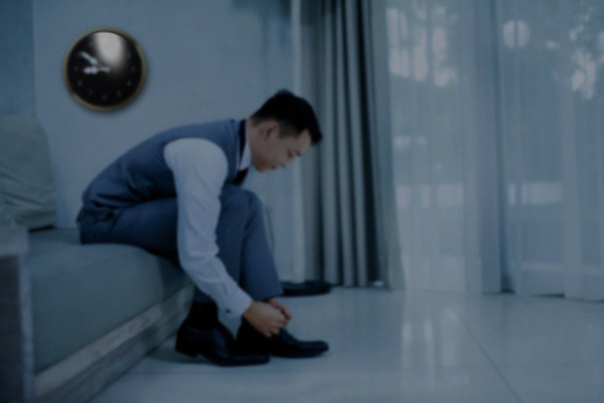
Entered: 8 h 51 min
